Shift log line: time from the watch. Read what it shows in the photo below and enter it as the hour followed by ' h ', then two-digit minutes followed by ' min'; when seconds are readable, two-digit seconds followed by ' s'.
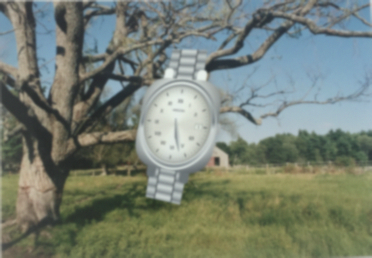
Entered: 5 h 27 min
